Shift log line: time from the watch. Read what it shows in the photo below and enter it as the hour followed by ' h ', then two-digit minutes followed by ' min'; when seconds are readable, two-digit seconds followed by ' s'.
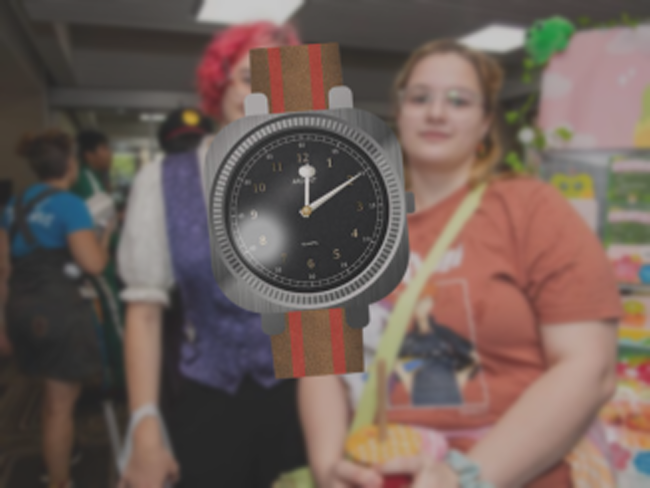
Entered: 12 h 10 min
